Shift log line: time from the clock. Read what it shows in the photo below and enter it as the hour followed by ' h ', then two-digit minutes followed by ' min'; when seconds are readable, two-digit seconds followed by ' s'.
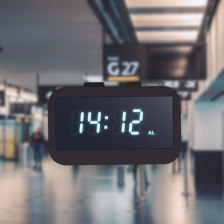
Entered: 14 h 12 min
